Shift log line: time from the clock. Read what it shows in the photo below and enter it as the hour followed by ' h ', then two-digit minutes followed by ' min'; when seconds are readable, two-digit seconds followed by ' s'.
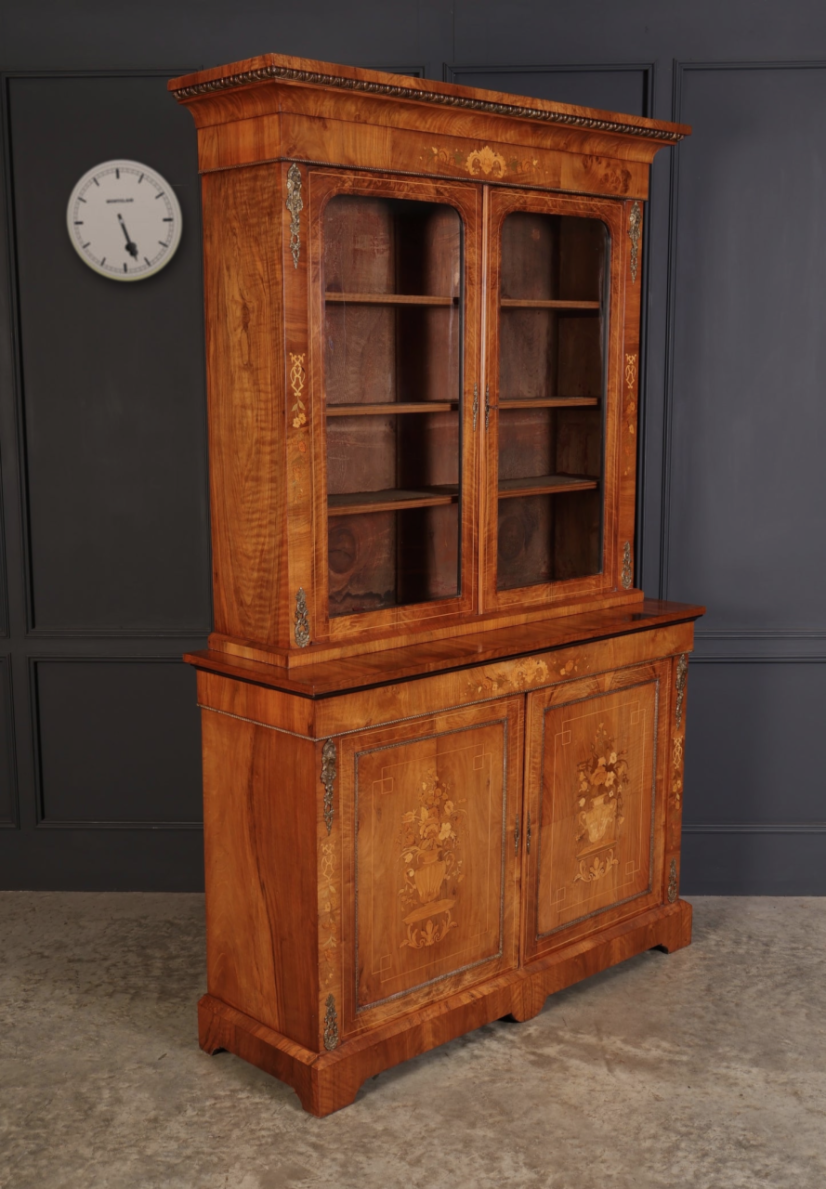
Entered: 5 h 27 min
